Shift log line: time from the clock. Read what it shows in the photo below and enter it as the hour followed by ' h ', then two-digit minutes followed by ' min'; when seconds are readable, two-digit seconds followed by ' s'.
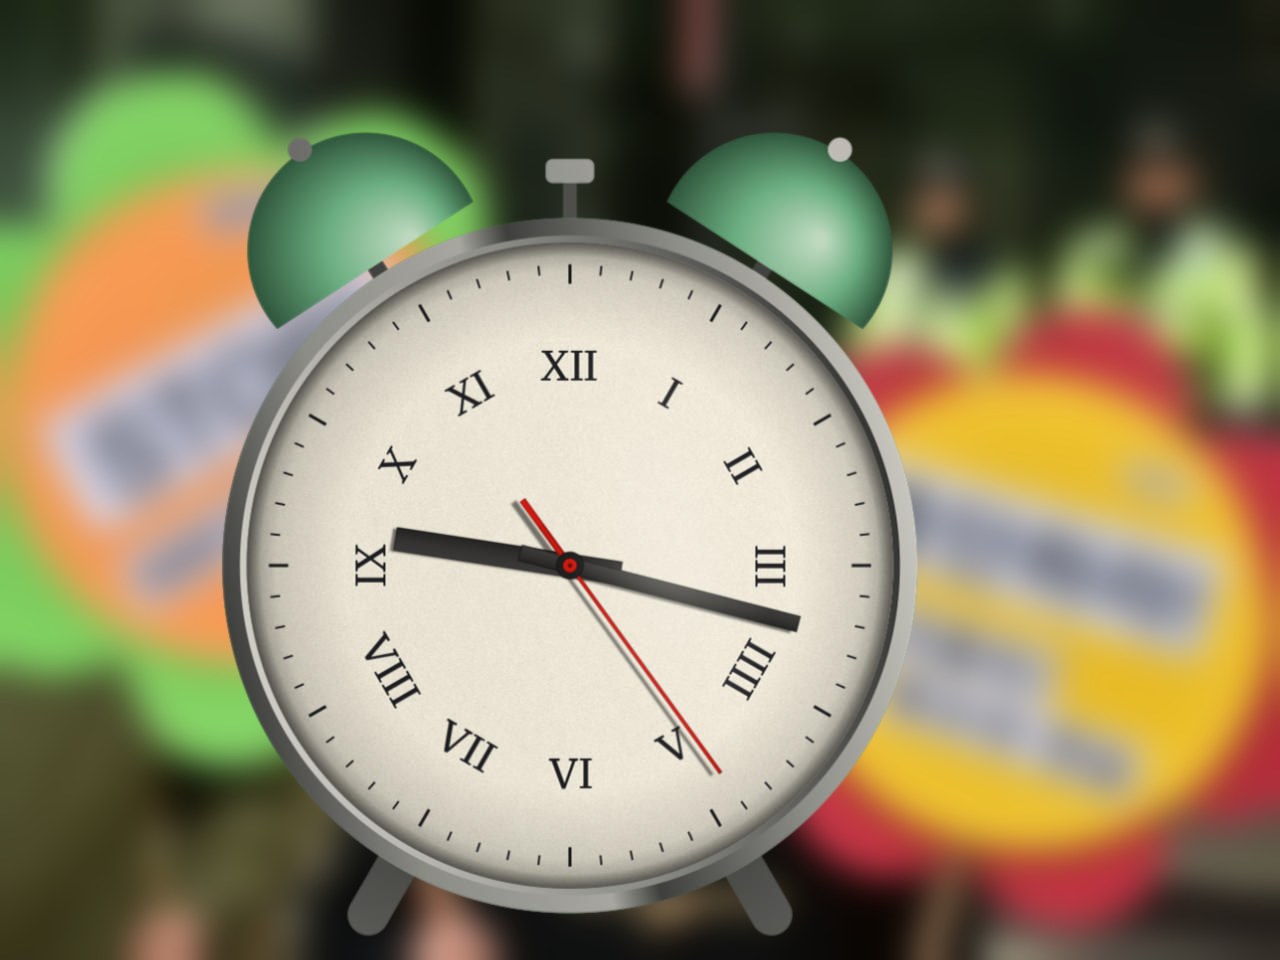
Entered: 9 h 17 min 24 s
